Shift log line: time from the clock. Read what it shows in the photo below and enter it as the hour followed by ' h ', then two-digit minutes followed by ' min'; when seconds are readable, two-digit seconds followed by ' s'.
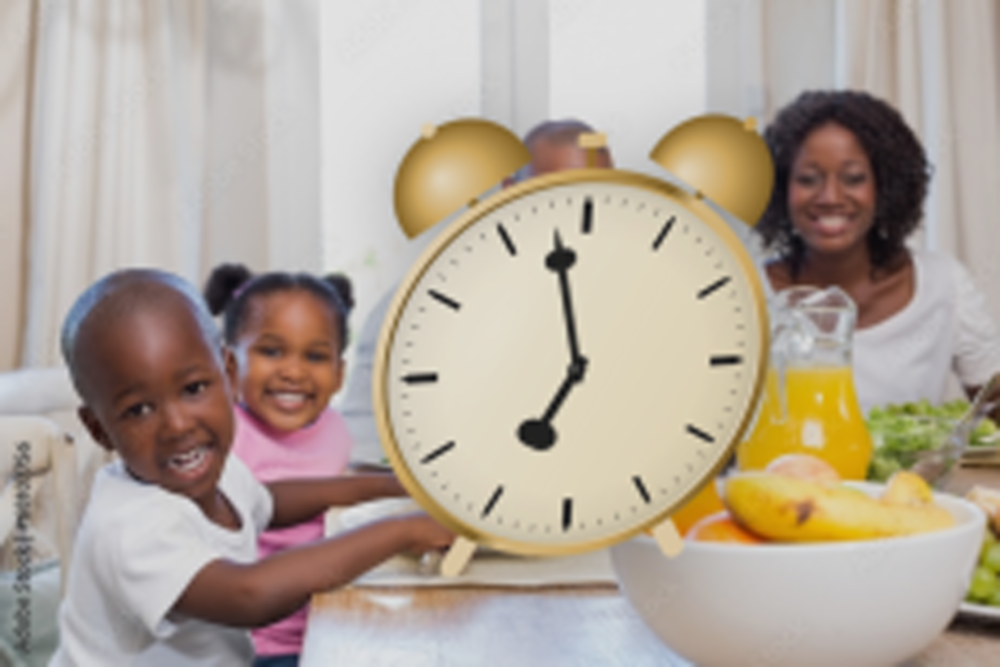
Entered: 6 h 58 min
